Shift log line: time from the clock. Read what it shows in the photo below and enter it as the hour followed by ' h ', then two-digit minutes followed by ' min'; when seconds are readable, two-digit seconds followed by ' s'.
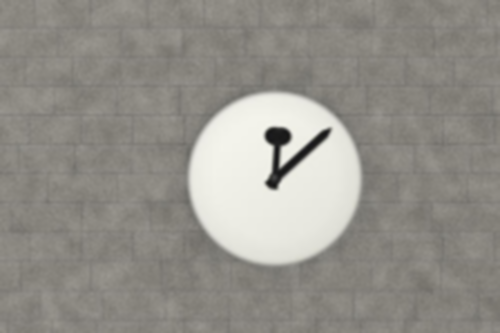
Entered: 12 h 08 min
